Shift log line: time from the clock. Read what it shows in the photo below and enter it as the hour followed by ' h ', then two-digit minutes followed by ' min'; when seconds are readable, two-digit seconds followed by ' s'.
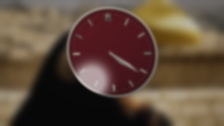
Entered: 4 h 21 min
